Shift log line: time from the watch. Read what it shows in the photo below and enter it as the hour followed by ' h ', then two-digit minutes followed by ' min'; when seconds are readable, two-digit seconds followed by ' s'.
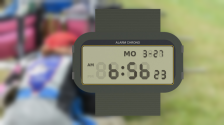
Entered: 6 h 56 min 23 s
